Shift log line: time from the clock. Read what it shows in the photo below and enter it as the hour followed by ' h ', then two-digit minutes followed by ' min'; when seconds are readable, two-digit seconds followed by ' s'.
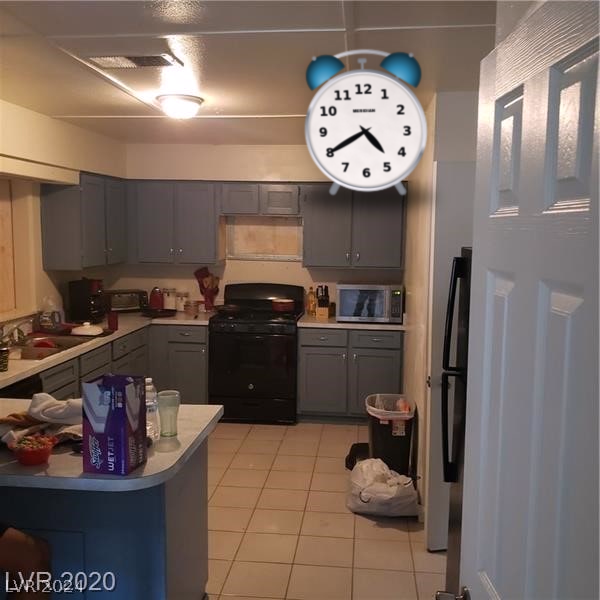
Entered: 4 h 40 min
